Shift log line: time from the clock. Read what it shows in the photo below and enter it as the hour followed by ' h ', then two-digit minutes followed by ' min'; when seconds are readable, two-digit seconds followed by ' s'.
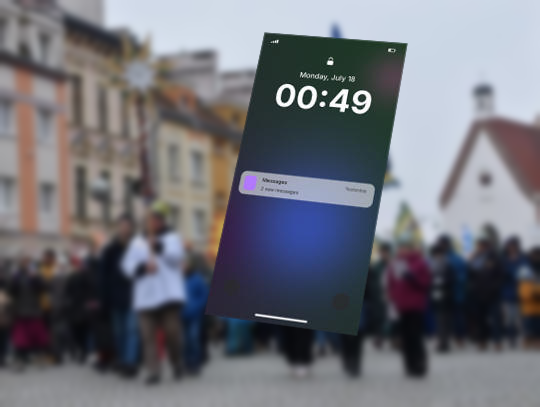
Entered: 0 h 49 min
